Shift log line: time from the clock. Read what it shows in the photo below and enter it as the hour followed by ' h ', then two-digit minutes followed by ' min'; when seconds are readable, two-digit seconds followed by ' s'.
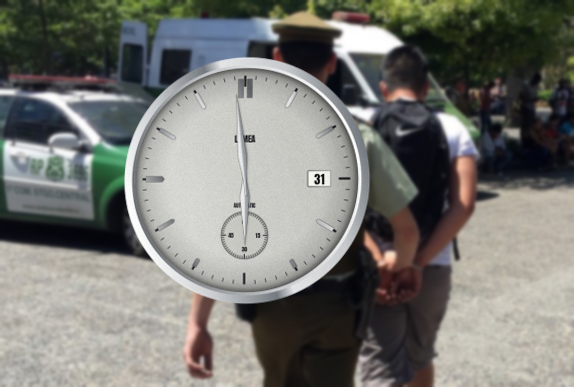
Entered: 5 h 59 min
